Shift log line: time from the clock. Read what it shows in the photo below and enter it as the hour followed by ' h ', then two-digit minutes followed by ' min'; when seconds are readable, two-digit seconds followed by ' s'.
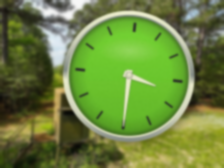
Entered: 3 h 30 min
